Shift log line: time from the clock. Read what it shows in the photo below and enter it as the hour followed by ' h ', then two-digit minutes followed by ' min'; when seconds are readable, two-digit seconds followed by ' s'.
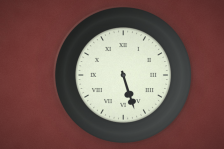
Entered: 5 h 27 min
